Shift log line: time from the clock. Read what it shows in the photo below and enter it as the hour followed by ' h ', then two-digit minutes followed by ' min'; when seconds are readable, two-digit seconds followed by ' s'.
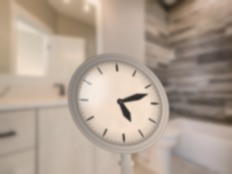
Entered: 5 h 12 min
